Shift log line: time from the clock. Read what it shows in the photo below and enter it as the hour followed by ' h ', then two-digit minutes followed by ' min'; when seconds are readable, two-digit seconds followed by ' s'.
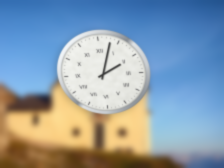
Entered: 2 h 03 min
